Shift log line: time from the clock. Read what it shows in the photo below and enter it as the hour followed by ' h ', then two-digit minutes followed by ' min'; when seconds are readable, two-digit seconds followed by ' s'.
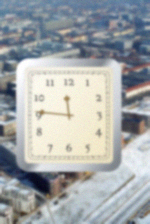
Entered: 11 h 46 min
